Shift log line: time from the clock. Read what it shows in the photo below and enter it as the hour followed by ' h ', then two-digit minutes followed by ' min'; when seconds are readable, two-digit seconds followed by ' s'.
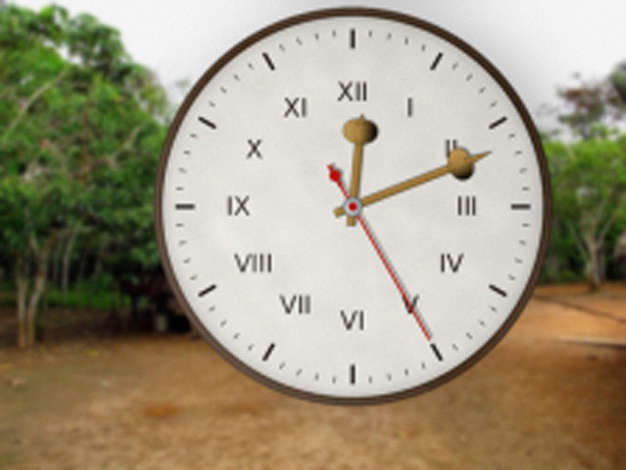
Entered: 12 h 11 min 25 s
